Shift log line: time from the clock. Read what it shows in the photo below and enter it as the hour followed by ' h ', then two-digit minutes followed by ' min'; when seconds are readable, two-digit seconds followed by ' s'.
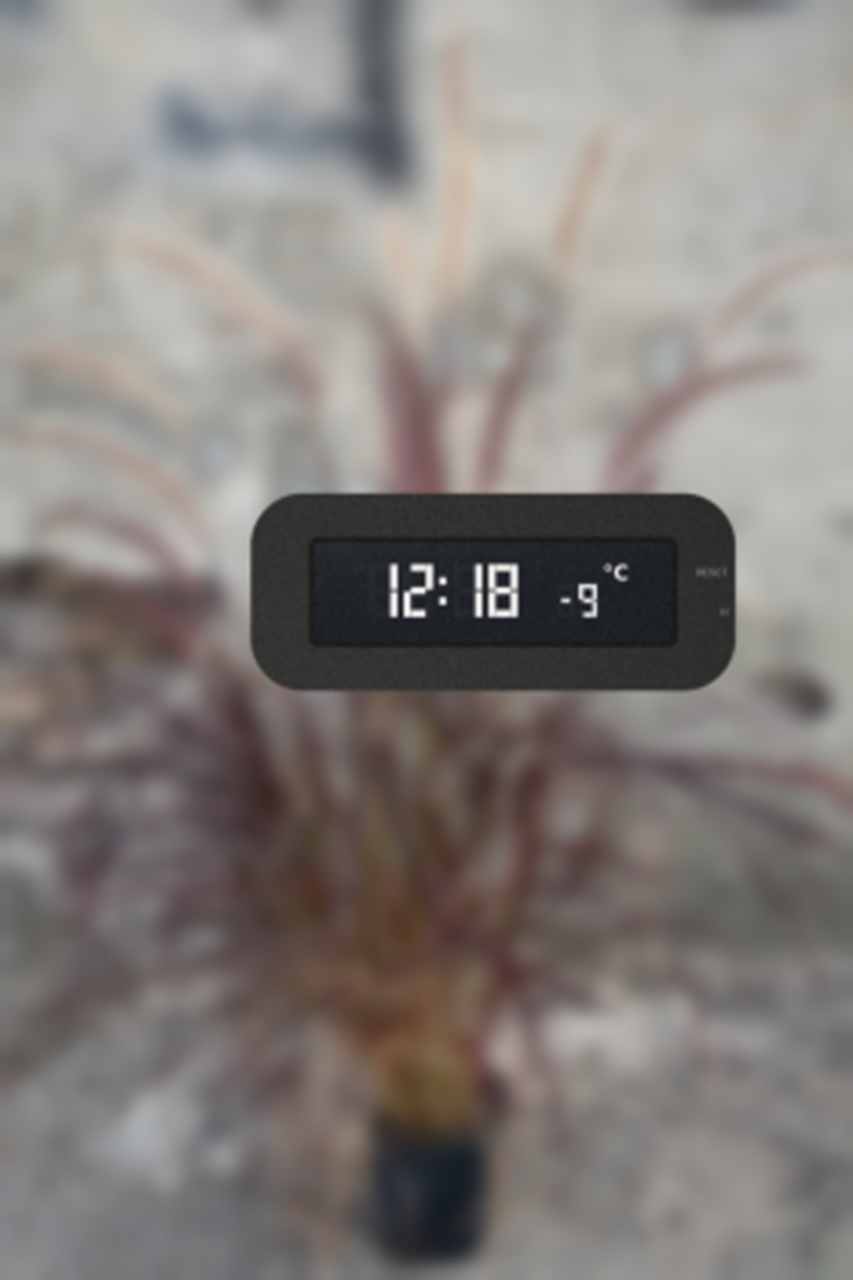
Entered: 12 h 18 min
